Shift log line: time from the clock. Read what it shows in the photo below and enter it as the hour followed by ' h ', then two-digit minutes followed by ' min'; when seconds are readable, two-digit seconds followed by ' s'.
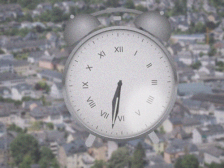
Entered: 6 h 32 min
